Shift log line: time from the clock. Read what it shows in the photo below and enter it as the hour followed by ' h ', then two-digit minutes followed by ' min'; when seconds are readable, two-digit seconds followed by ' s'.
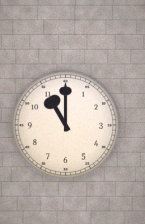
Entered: 11 h 00 min
